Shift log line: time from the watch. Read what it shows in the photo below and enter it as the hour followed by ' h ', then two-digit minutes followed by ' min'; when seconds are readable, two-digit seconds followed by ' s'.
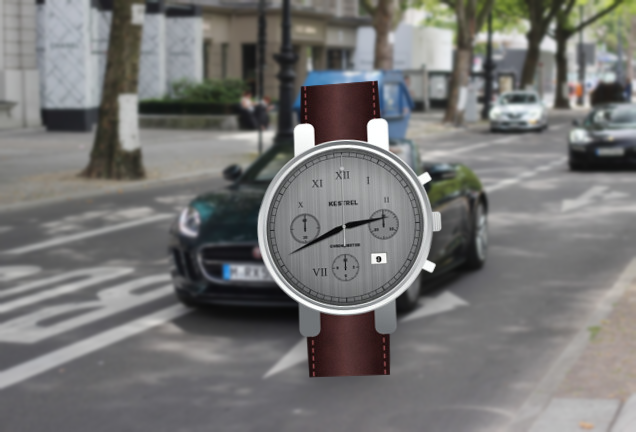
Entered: 2 h 41 min
